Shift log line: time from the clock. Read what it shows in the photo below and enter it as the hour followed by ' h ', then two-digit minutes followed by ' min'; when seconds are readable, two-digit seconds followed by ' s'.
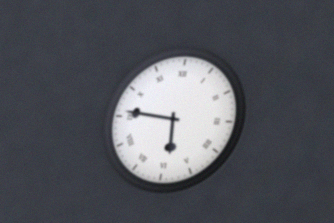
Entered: 5 h 46 min
